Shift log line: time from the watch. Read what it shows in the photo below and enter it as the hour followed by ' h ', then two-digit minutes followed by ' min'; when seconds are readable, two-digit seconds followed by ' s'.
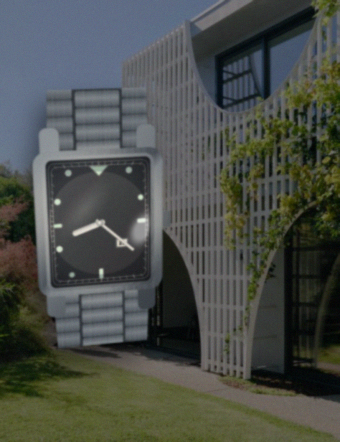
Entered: 8 h 22 min
